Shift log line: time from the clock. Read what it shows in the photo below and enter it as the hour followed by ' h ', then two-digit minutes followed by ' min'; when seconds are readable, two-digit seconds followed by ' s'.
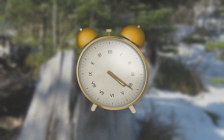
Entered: 4 h 21 min
